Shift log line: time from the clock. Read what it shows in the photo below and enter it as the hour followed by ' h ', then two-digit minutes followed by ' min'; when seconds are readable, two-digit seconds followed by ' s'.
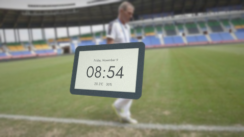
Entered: 8 h 54 min
